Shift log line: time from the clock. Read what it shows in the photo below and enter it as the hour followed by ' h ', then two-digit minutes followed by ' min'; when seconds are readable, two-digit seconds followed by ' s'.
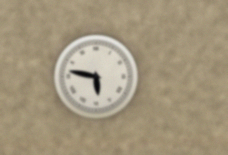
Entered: 5 h 47 min
